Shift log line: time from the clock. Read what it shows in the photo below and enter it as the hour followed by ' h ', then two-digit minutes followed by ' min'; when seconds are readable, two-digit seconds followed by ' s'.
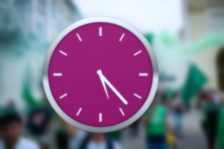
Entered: 5 h 23 min
